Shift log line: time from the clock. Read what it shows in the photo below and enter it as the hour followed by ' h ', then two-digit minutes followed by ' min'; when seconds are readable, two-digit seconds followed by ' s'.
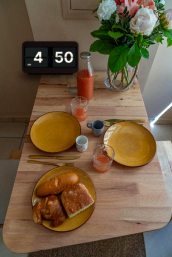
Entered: 4 h 50 min
